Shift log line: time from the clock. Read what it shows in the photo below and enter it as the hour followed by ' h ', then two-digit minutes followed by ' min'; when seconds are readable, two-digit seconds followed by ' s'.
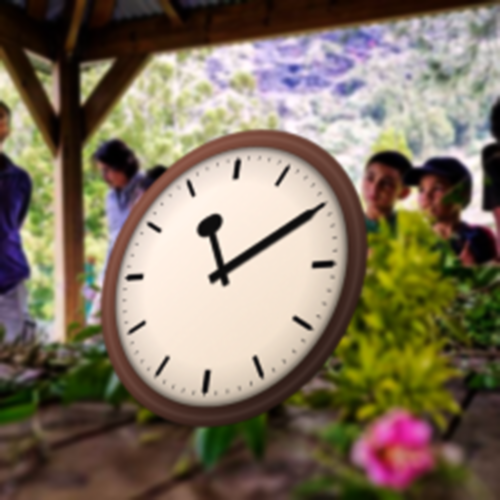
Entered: 11 h 10 min
